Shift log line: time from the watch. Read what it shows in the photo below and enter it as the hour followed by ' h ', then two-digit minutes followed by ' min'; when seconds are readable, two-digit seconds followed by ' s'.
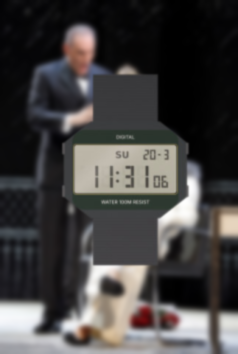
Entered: 11 h 31 min 06 s
